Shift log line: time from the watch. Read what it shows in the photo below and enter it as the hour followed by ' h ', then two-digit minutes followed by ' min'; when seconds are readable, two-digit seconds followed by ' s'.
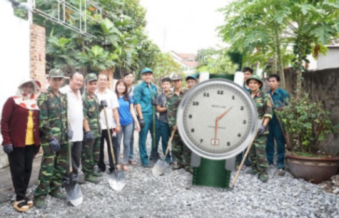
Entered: 1 h 30 min
